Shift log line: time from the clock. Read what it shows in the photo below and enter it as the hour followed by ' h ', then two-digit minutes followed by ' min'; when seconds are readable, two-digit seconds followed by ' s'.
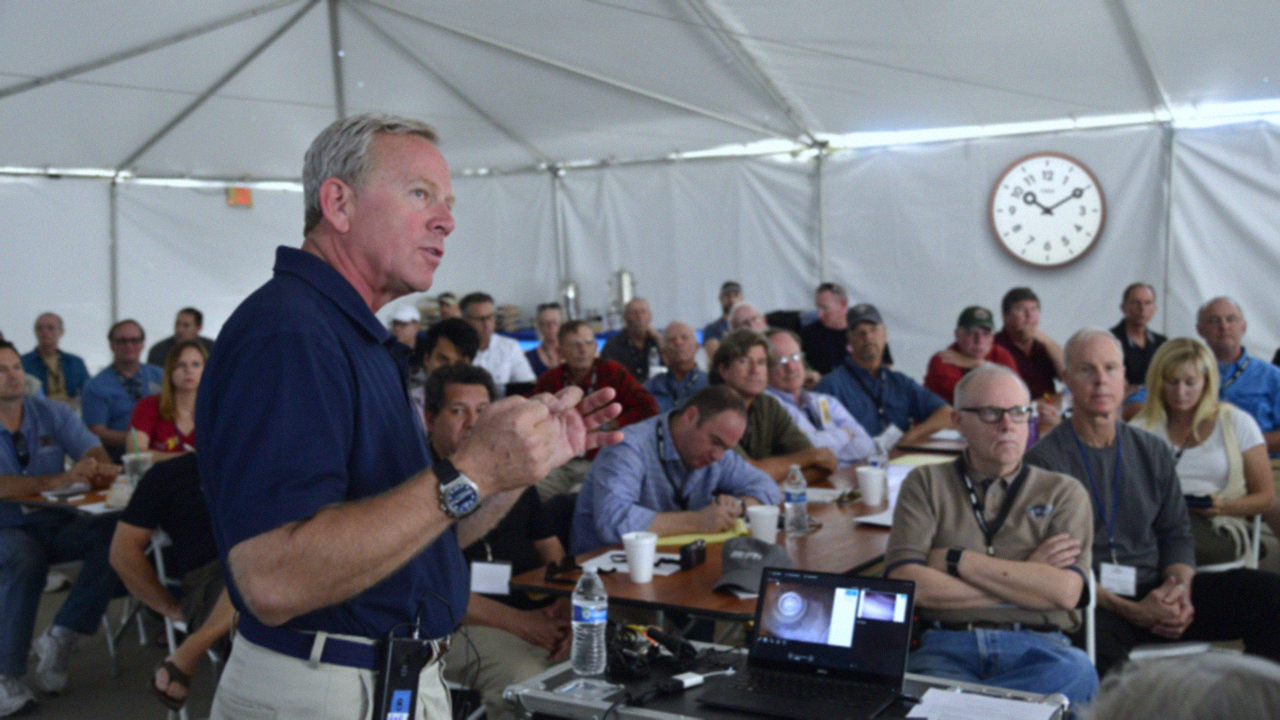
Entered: 10 h 10 min
